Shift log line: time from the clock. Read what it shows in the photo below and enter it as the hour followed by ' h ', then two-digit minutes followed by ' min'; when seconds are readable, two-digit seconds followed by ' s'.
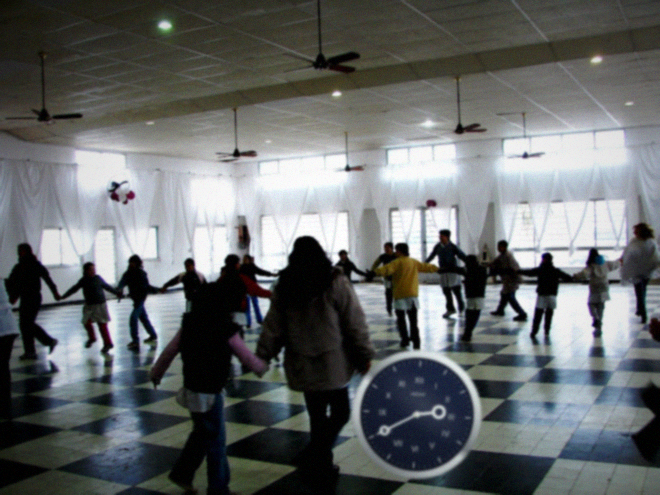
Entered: 2 h 40 min
